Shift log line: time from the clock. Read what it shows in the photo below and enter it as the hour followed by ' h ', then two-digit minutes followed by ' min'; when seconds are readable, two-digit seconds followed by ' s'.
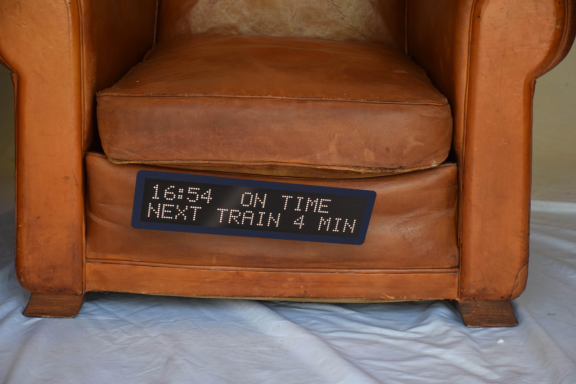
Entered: 16 h 54 min
